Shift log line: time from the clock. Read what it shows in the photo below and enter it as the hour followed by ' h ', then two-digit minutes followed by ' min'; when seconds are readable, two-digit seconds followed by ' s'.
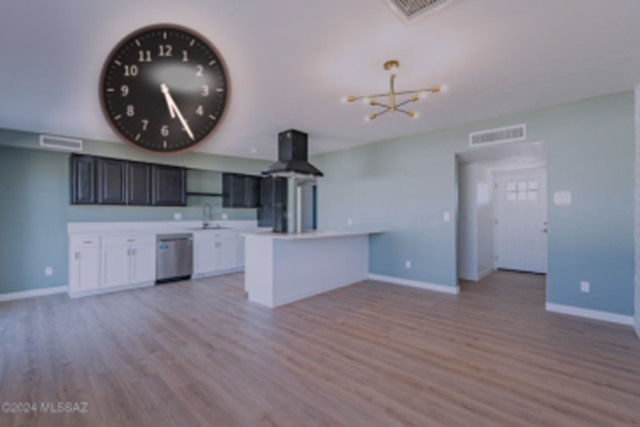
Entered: 5 h 25 min
